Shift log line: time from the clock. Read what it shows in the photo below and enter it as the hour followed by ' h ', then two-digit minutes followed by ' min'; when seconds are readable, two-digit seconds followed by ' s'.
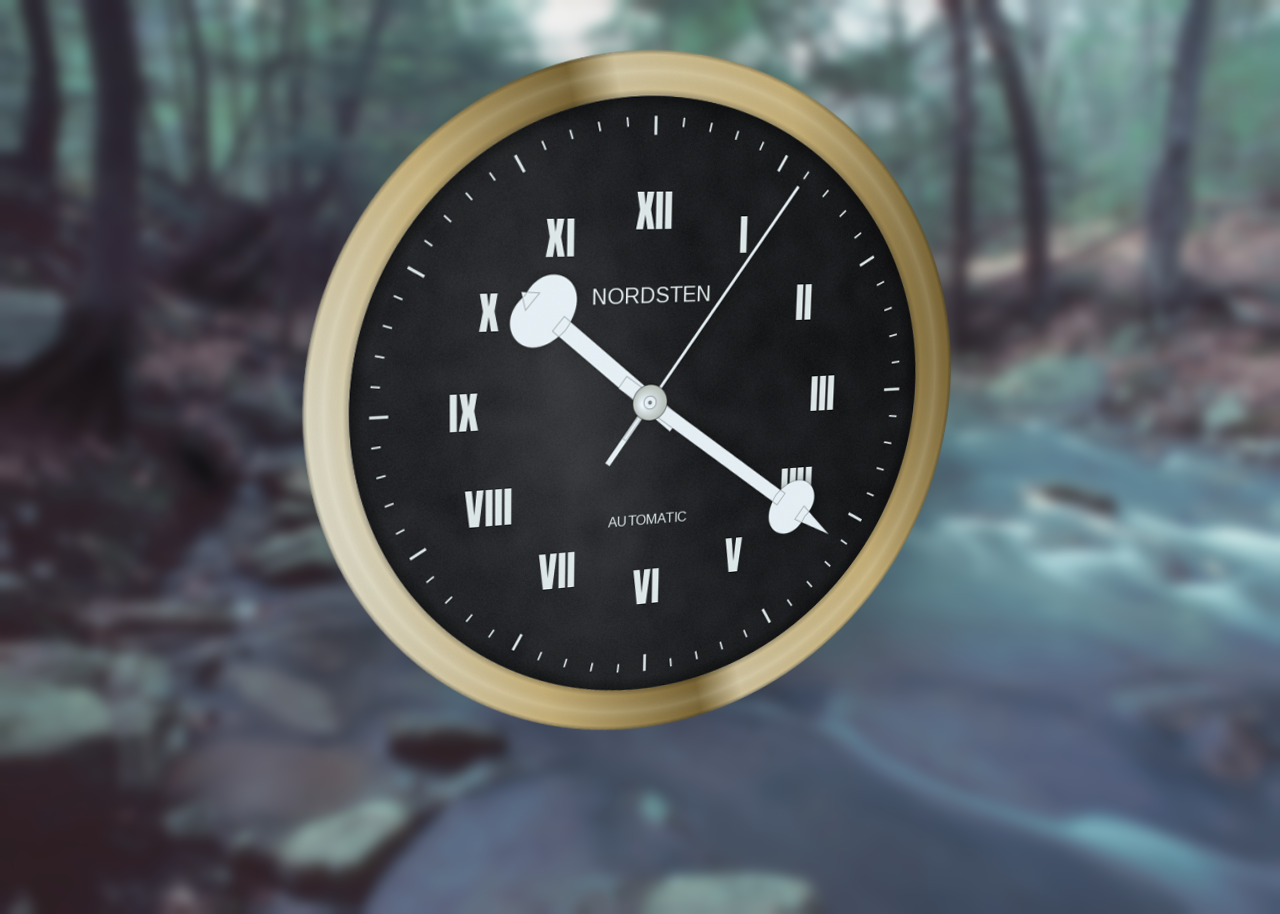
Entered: 10 h 21 min 06 s
